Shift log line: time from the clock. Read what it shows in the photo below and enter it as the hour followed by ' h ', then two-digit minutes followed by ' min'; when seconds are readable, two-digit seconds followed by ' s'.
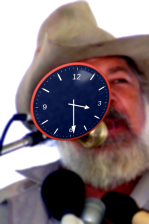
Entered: 3 h 29 min
